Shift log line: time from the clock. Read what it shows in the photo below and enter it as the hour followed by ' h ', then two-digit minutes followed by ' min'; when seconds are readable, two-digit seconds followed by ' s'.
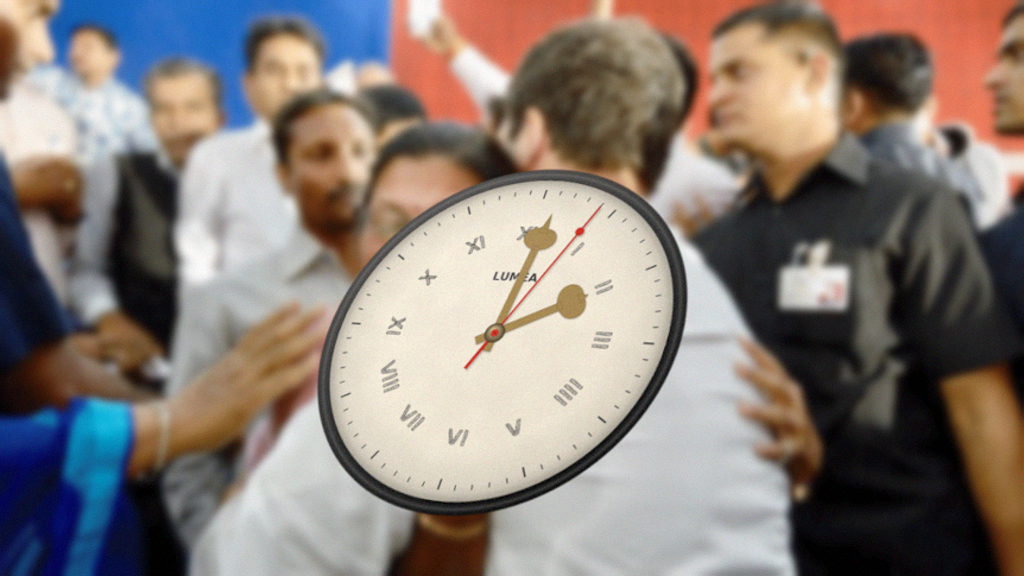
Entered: 2 h 01 min 04 s
